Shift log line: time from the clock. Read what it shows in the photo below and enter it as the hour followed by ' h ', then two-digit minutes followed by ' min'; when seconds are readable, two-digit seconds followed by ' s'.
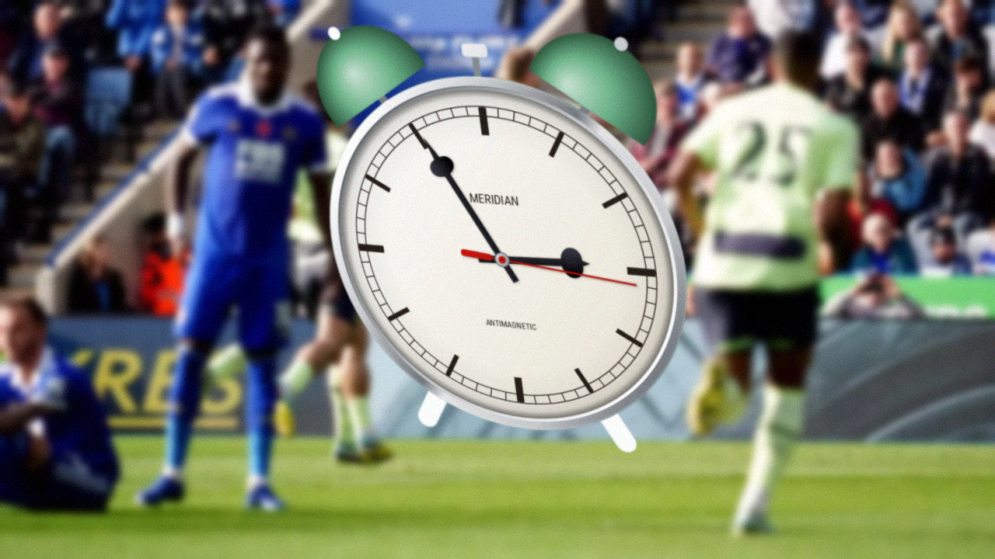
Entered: 2 h 55 min 16 s
